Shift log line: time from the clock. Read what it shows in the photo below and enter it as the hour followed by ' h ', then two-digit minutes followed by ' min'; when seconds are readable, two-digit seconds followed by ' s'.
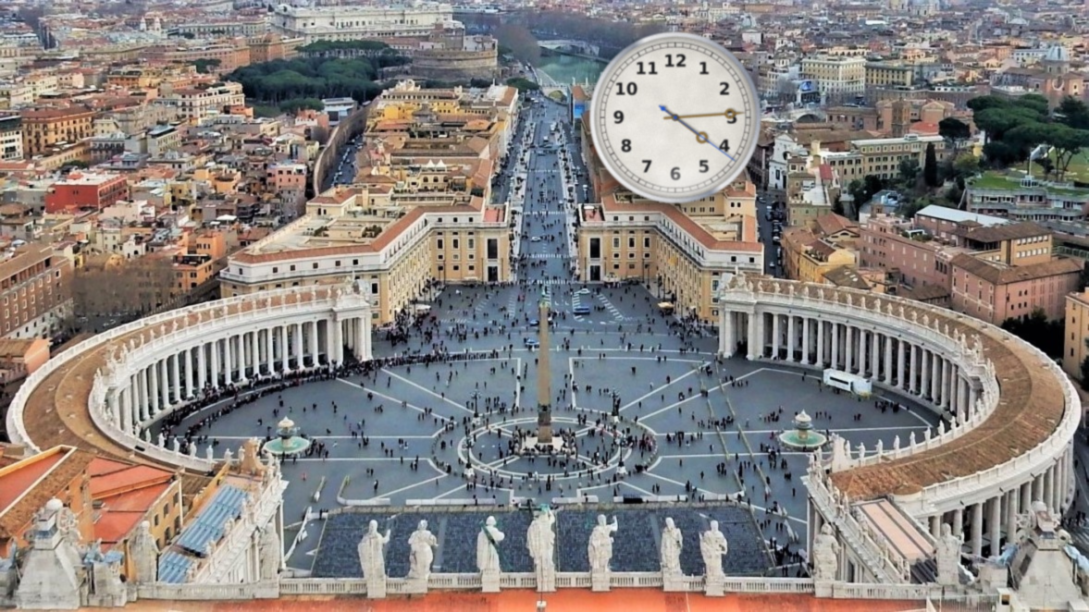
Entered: 4 h 14 min 21 s
